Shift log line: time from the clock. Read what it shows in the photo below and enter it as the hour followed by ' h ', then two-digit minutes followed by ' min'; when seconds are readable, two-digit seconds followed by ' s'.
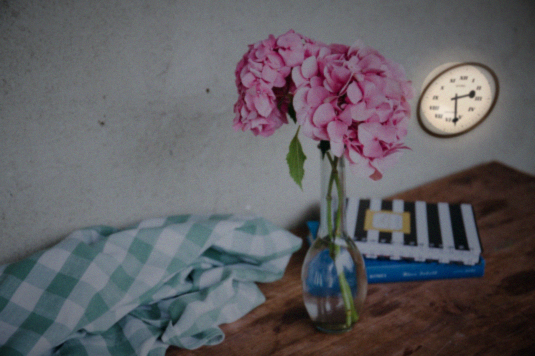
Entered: 2 h 27 min
